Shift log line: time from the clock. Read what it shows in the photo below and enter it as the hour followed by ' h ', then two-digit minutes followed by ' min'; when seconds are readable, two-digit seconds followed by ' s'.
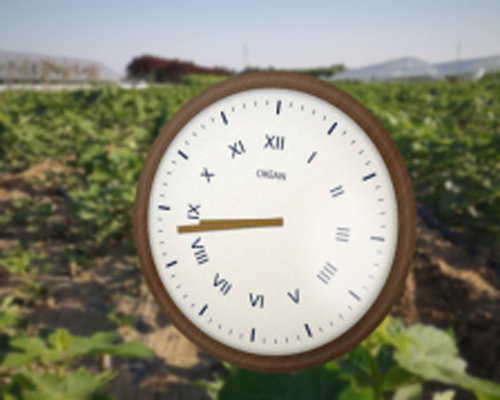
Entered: 8 h 43 min
